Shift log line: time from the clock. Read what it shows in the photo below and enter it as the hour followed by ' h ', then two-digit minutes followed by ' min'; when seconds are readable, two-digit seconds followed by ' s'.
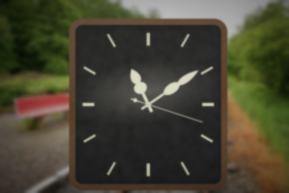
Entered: 11 h 09 min 18 s
